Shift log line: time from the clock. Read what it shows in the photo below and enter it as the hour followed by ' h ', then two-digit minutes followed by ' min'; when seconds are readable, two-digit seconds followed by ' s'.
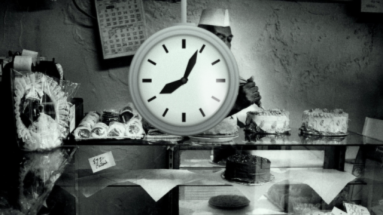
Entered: 8 h 04 min
